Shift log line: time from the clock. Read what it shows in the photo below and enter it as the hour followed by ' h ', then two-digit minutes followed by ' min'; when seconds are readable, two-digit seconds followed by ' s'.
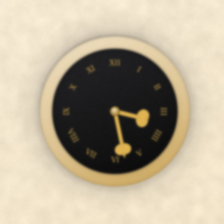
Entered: 3 h 28 min
